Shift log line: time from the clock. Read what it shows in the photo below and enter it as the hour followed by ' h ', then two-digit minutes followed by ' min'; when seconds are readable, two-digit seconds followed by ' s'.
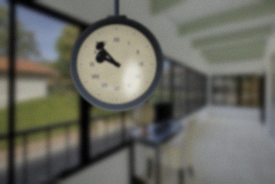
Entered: 9 h 53 min
